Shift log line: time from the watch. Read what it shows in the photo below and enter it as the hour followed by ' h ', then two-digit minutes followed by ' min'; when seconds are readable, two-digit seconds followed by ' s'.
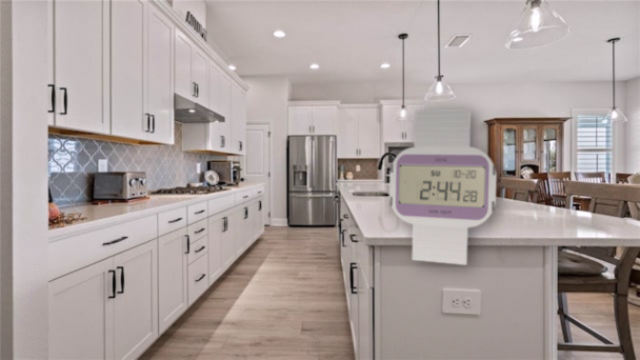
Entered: 2 h 44 min 28 s
